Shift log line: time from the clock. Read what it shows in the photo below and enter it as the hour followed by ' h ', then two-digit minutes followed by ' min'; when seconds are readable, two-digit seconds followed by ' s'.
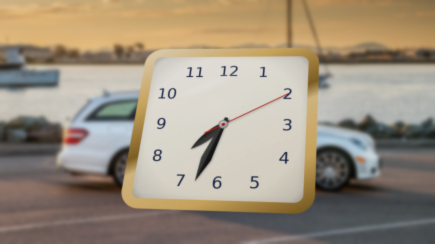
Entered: 7 h 33 min 10 s
